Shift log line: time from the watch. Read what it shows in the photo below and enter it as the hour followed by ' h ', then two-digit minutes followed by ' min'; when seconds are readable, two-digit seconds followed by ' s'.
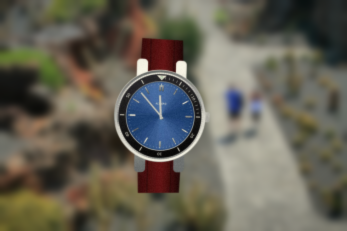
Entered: 11 h 53 min
